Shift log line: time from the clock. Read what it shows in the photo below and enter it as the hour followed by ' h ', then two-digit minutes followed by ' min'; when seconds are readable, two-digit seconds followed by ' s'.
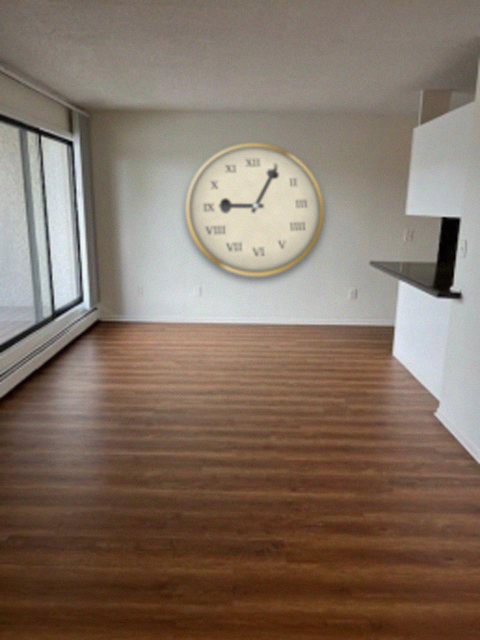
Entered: 9 h 05 min
